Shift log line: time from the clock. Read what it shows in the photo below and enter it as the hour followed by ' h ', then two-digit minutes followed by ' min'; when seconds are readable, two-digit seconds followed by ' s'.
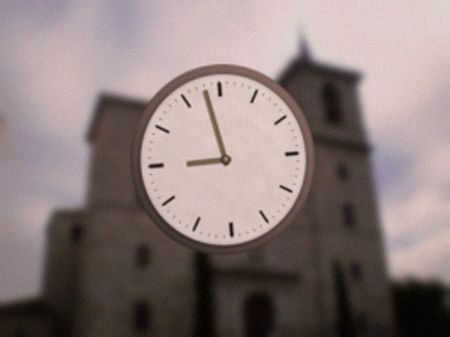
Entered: 8 h 58 min
